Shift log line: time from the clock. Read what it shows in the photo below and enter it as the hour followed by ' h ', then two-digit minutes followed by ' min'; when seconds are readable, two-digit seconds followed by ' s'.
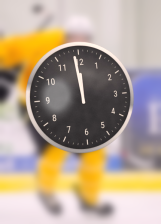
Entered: 11 h 59 min
